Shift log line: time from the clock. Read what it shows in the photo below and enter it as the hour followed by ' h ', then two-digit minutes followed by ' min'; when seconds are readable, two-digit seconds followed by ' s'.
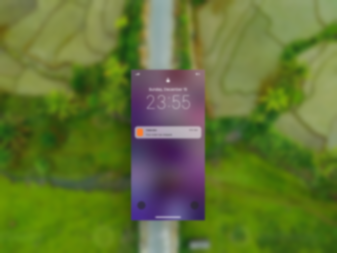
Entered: 23 h 55 min
